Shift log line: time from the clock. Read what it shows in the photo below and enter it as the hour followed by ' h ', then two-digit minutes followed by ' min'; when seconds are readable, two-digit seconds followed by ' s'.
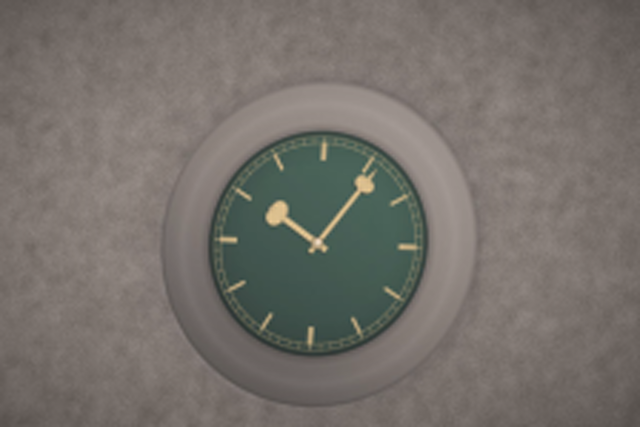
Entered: 10 h 06 min
